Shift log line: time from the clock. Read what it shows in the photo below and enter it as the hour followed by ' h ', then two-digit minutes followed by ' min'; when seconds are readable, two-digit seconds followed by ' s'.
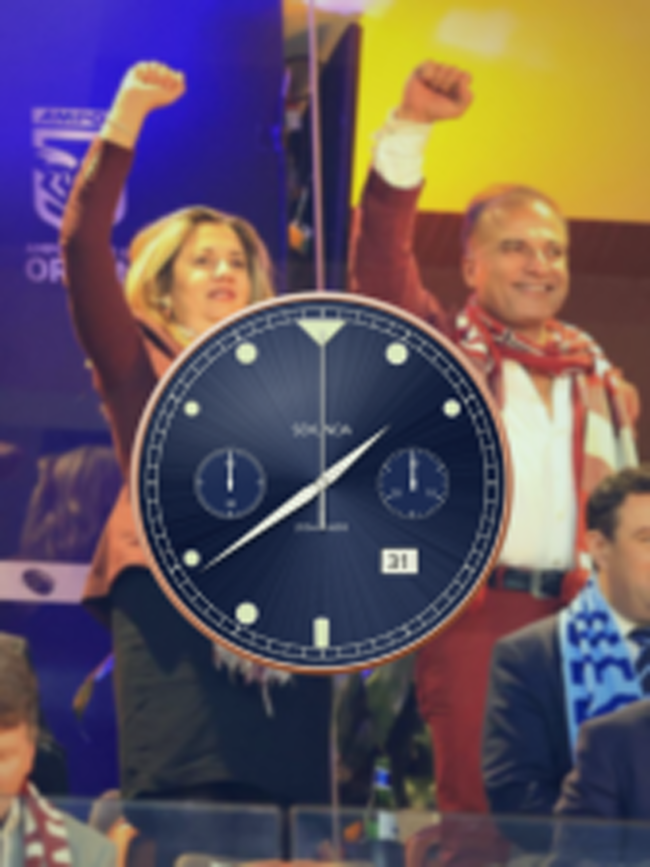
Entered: 1 h 39 min
